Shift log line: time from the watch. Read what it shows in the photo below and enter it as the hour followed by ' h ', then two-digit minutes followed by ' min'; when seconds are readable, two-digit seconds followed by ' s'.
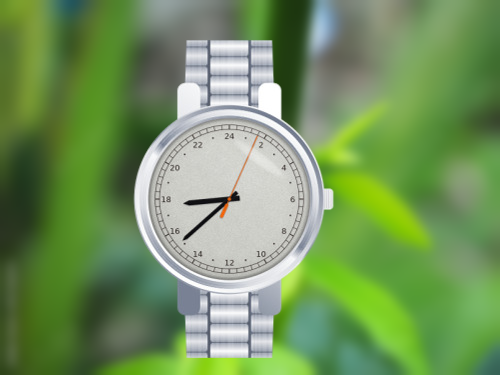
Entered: 17 h 38 min 04 s
